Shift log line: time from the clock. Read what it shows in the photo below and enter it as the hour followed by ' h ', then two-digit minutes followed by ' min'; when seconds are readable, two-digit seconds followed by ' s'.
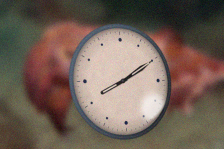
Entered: 8 h 10 min
